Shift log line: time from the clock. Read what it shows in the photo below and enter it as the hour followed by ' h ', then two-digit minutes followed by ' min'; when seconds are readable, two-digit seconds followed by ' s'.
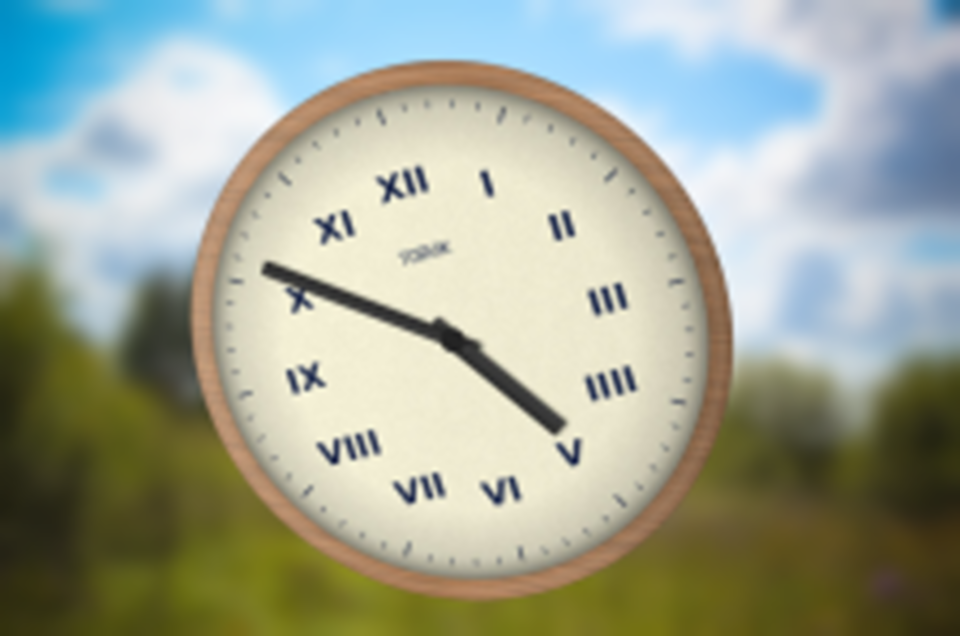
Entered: 4 h 51 min
